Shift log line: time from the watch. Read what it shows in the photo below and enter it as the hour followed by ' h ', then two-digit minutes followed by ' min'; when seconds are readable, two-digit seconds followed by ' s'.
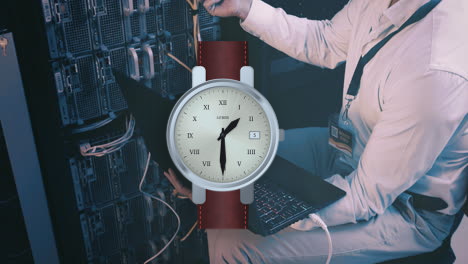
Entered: 1 h 30 min
